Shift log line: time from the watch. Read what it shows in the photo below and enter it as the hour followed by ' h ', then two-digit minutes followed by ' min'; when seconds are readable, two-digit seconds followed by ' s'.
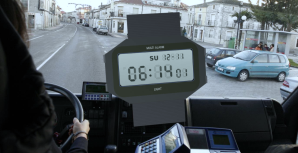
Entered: 6 h 14 min 01 s
